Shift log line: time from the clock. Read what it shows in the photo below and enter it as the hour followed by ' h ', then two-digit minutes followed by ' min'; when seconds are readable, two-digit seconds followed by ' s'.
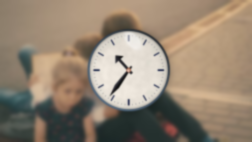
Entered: 10 h 36 min
